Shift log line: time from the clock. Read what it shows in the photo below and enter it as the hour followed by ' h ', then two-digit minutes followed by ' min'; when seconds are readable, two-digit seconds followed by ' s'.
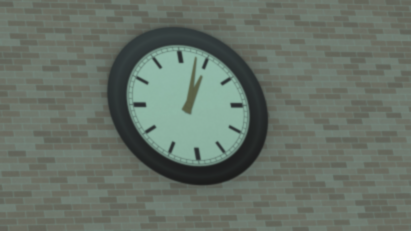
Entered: 1 h 03 min
